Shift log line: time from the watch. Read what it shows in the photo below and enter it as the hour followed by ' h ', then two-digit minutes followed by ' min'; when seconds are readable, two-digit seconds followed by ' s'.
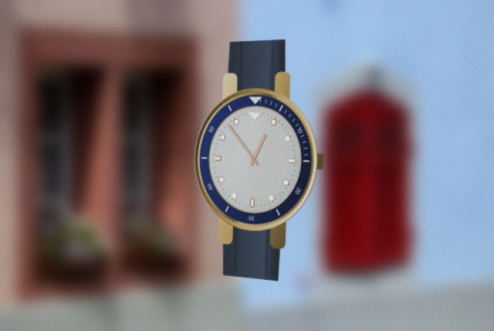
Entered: 12 h 53 min
